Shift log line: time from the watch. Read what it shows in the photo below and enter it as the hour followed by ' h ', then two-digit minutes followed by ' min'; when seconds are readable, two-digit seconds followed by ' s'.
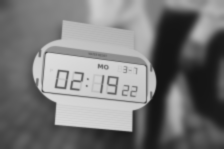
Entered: 2 h 19 min 22 s
